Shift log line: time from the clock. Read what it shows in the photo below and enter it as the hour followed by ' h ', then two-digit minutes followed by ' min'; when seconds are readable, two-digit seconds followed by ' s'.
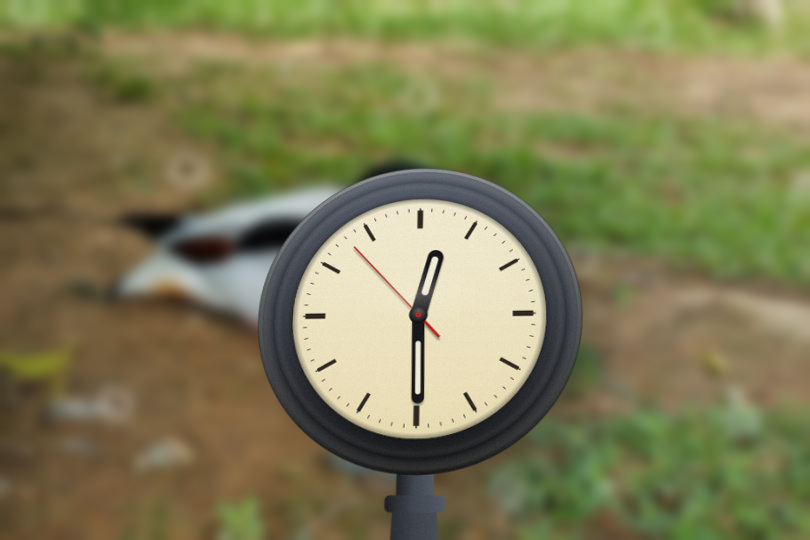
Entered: 12 h 29 min 53 s
